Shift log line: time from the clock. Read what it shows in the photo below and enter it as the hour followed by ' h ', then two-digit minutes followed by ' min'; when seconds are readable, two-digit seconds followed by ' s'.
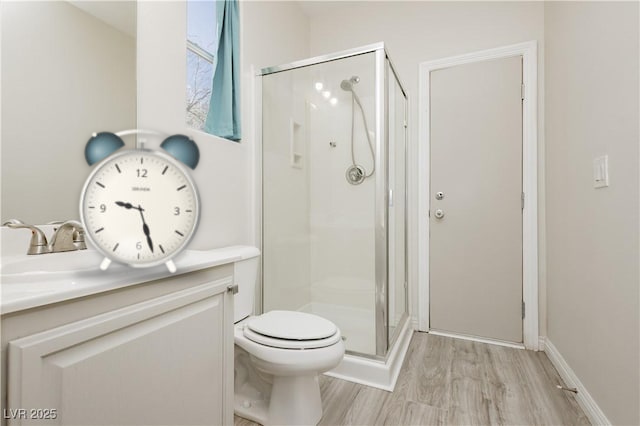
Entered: 9 h 27 min
